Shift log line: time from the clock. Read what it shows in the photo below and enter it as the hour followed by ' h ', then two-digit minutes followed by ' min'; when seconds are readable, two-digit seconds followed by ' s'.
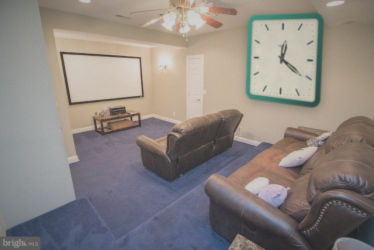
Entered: 12 h 21 min
